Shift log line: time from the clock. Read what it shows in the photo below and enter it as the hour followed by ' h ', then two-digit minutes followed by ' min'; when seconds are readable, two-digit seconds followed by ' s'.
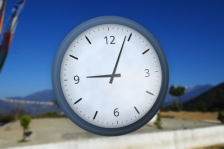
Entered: 9 h 04 min
